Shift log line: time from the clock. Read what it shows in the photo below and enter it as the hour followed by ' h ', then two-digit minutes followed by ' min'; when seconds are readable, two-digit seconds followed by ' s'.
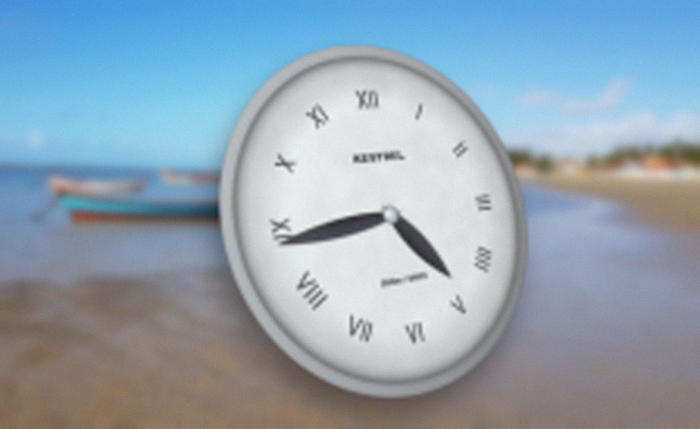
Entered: 4 h 44 min
